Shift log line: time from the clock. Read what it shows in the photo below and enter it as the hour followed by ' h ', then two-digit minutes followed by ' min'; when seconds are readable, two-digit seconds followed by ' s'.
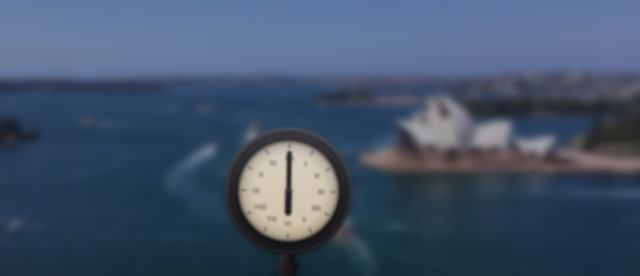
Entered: 6 h 00 min
